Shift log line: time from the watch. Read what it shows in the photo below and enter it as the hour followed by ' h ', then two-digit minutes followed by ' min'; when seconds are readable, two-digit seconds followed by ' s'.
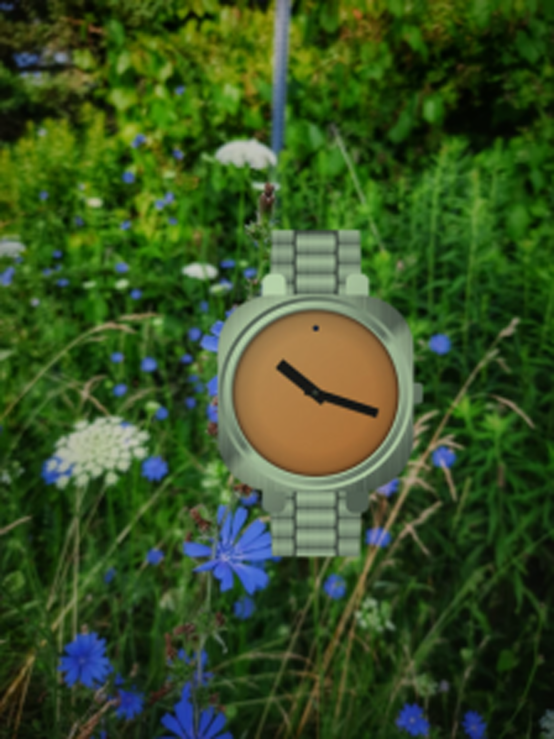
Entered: 10 h 18 min
